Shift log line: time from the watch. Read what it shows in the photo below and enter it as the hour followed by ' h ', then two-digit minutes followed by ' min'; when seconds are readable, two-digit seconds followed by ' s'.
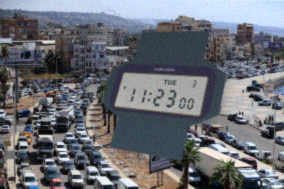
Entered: 11 h 23 min 00 s
